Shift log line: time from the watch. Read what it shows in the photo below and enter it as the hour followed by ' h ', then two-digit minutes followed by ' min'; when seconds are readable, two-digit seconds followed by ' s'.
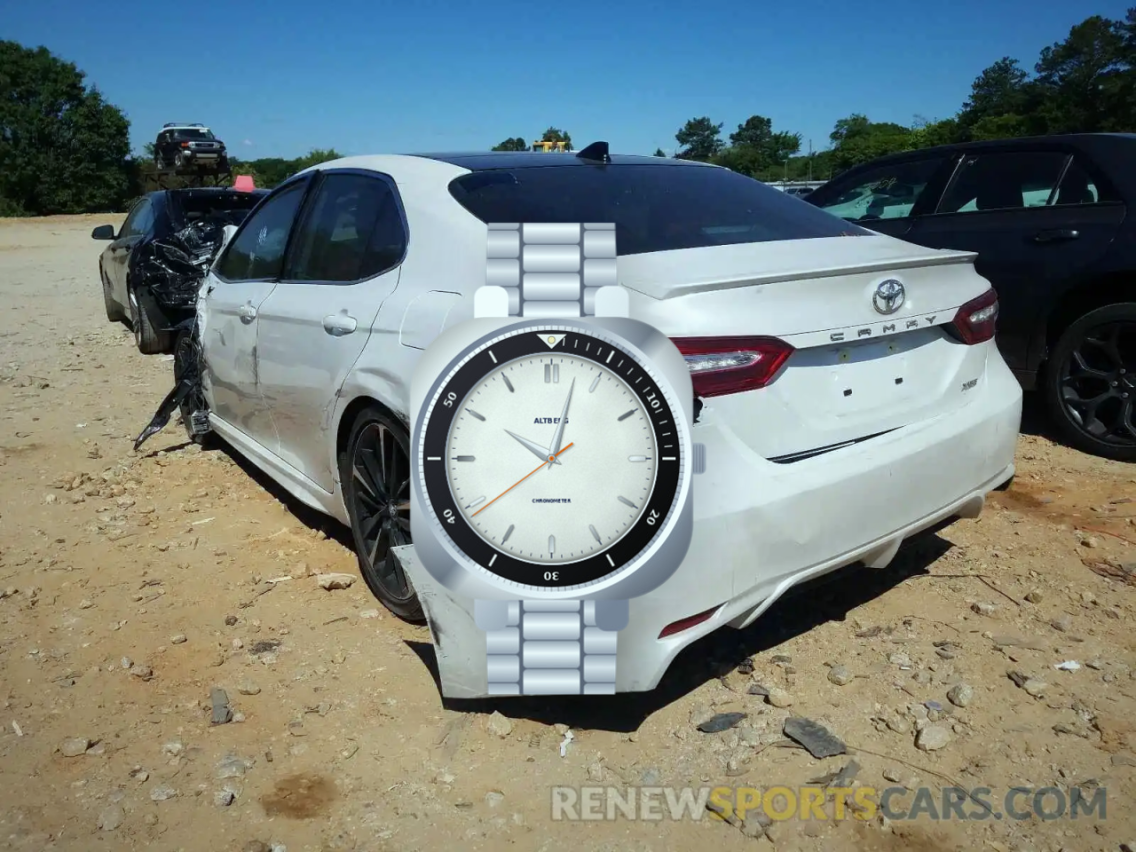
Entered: 10 h 02 min 39 s
